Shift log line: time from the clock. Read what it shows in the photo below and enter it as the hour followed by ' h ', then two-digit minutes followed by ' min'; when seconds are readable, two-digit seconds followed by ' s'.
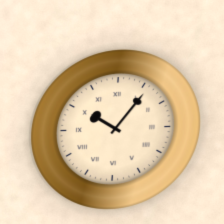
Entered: 10 h 06 min
